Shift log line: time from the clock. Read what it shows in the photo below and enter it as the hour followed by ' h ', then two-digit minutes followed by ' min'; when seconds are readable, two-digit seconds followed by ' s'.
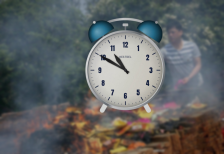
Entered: 10 h 50 min
